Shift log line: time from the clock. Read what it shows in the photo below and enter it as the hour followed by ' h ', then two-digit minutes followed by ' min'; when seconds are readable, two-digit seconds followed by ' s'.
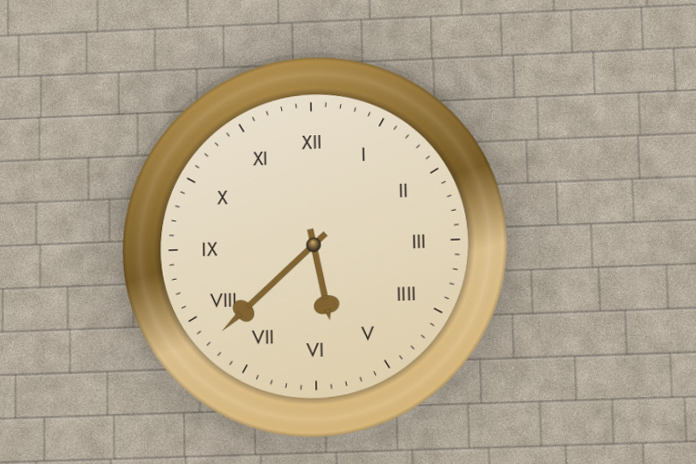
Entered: 5 h 38 min
